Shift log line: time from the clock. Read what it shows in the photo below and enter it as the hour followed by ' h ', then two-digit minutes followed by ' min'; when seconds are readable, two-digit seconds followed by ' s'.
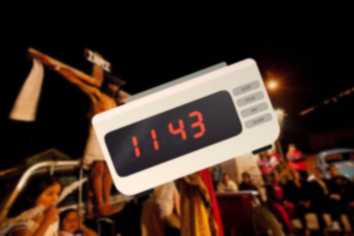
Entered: 11 h 43 min
